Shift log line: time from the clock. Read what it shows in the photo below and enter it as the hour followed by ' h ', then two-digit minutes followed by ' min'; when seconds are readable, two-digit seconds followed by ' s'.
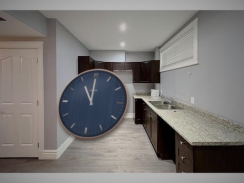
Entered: 11 h 00 min
